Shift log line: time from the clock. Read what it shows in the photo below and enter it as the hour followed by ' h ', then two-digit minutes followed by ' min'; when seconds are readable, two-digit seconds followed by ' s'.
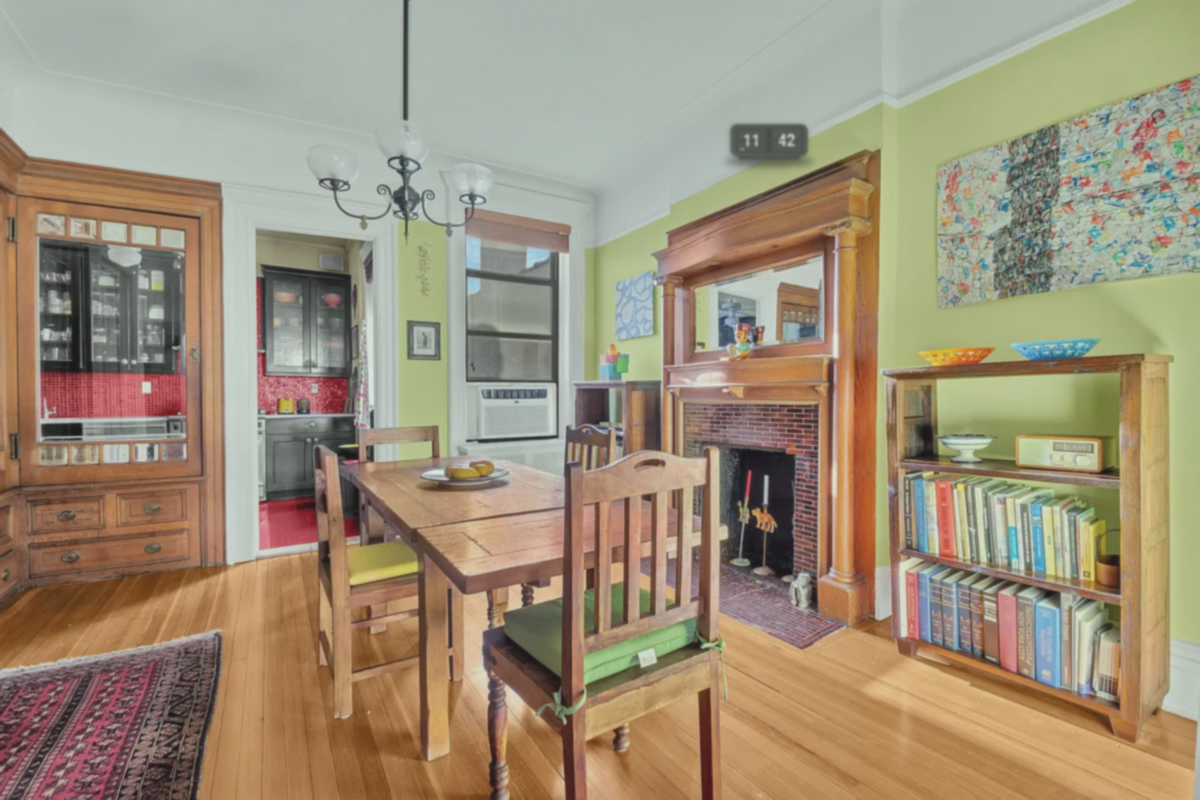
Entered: 11 h 42 min
